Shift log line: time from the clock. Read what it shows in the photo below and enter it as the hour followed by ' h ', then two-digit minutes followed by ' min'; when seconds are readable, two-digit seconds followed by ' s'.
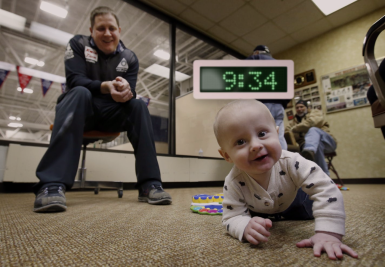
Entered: 9 h 34 min
